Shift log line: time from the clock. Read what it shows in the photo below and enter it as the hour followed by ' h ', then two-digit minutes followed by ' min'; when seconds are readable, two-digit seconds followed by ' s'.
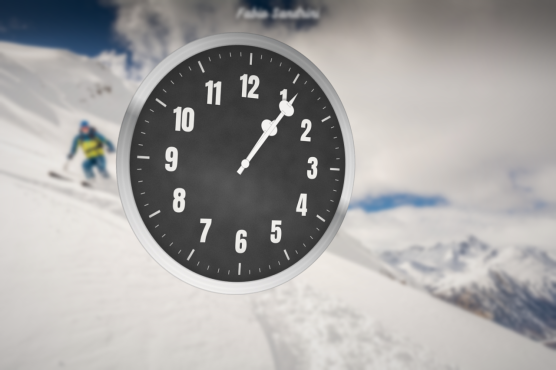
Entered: 1 h 06 min
